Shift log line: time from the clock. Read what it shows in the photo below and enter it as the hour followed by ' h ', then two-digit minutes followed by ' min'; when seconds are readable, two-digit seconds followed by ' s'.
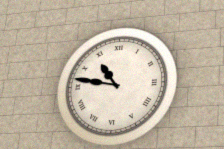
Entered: 10 h 47 min
